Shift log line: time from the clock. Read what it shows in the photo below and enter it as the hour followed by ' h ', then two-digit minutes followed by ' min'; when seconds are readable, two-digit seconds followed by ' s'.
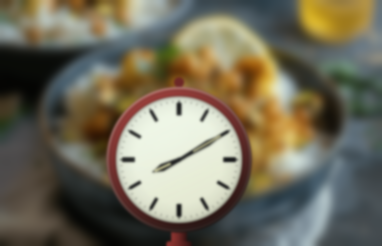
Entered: 8 h 10 min
